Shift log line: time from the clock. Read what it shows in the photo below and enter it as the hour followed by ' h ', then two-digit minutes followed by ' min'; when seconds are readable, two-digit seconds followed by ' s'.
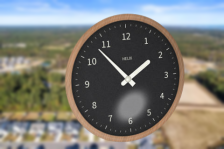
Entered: 1 h 53 min
